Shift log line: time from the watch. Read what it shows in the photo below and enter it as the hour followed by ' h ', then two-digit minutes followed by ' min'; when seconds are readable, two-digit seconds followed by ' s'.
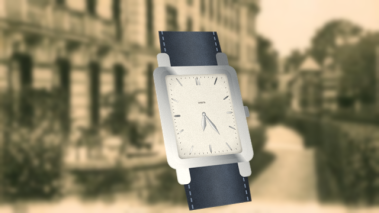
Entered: 6 h 25 min
